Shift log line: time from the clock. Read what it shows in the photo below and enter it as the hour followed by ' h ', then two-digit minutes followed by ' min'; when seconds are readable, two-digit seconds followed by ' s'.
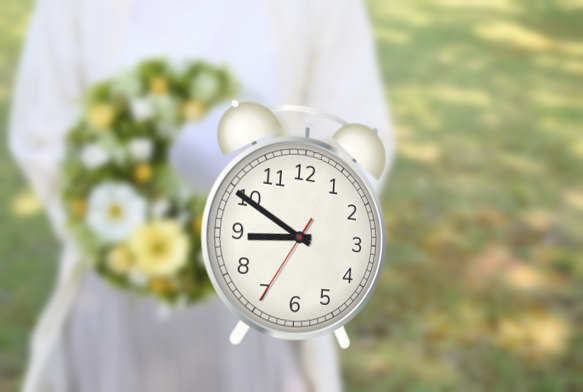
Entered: 8 h 49 min 35 s
